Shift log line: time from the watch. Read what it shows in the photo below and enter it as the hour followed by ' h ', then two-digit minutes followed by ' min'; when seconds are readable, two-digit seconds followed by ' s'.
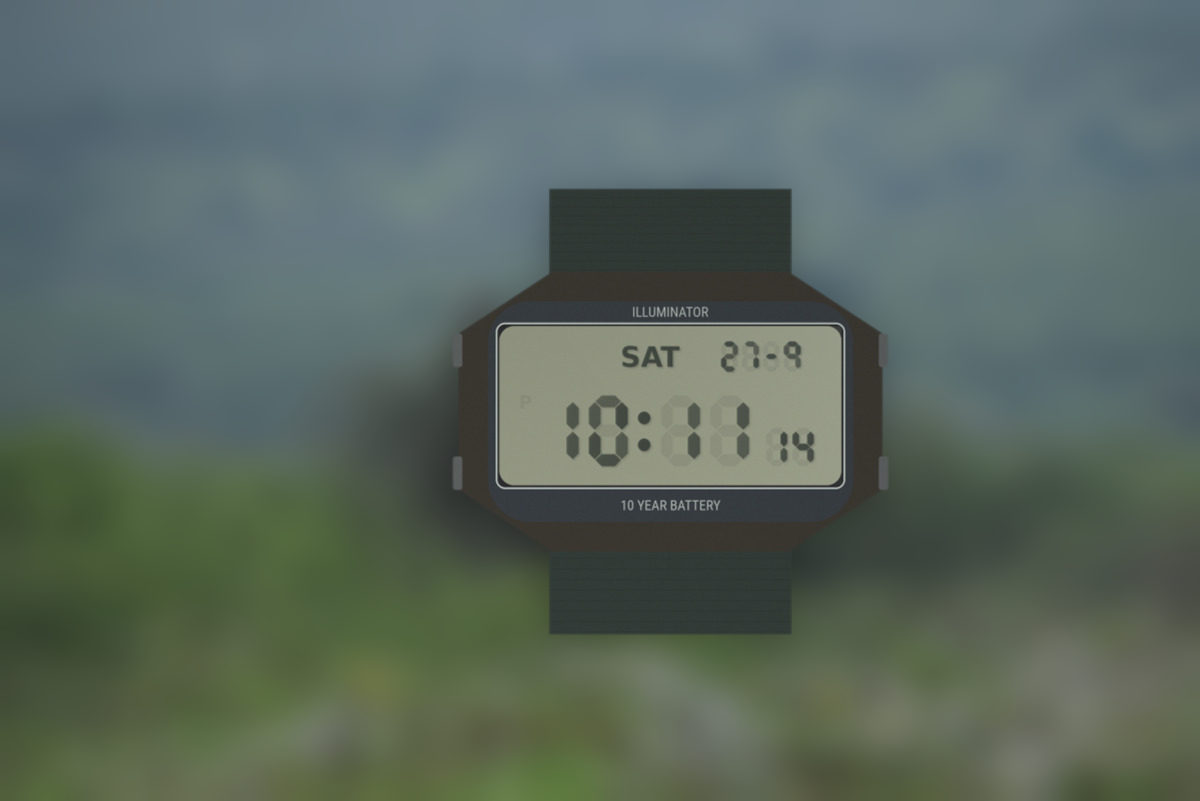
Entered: 10 h 11 min 14 s
